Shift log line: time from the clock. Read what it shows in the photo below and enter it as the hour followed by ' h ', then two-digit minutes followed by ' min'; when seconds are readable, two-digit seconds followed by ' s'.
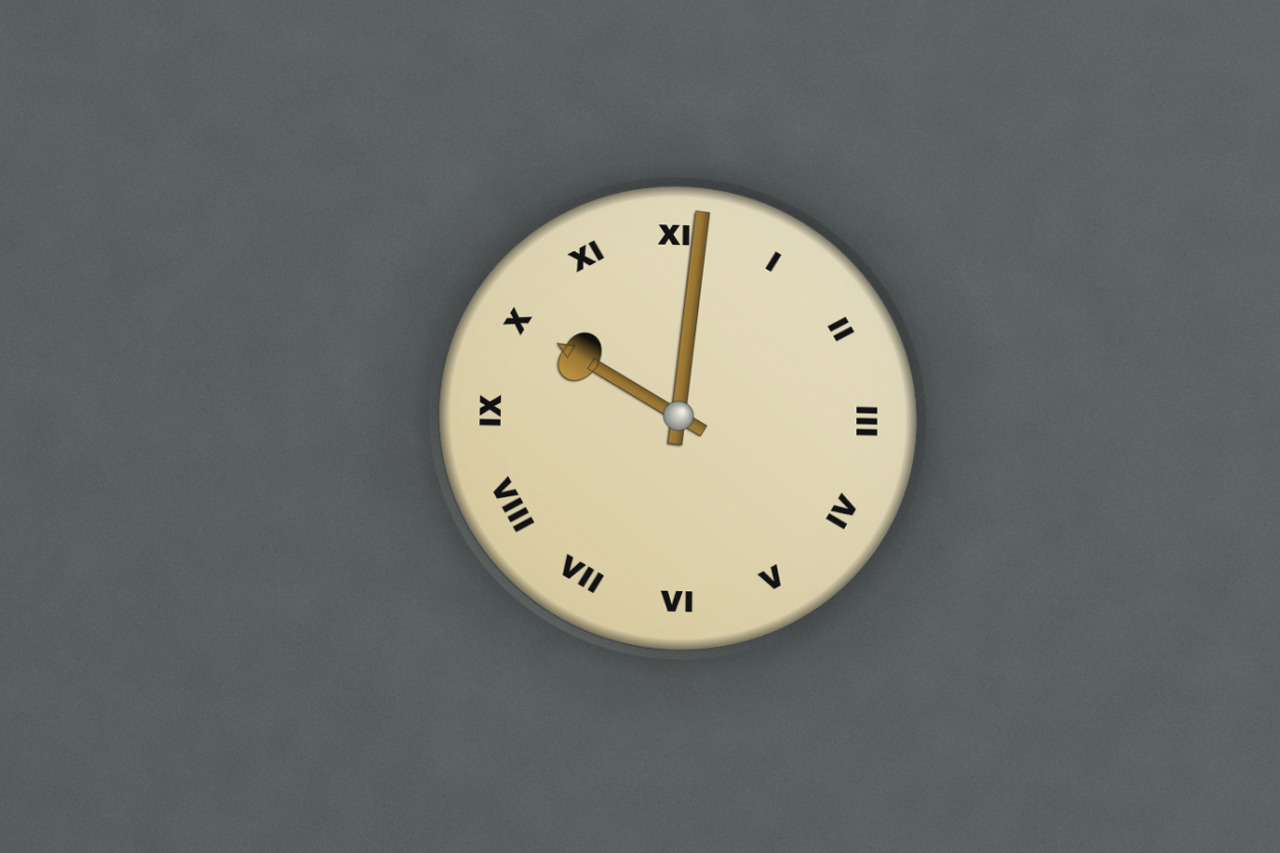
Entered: 10 h 01 min
